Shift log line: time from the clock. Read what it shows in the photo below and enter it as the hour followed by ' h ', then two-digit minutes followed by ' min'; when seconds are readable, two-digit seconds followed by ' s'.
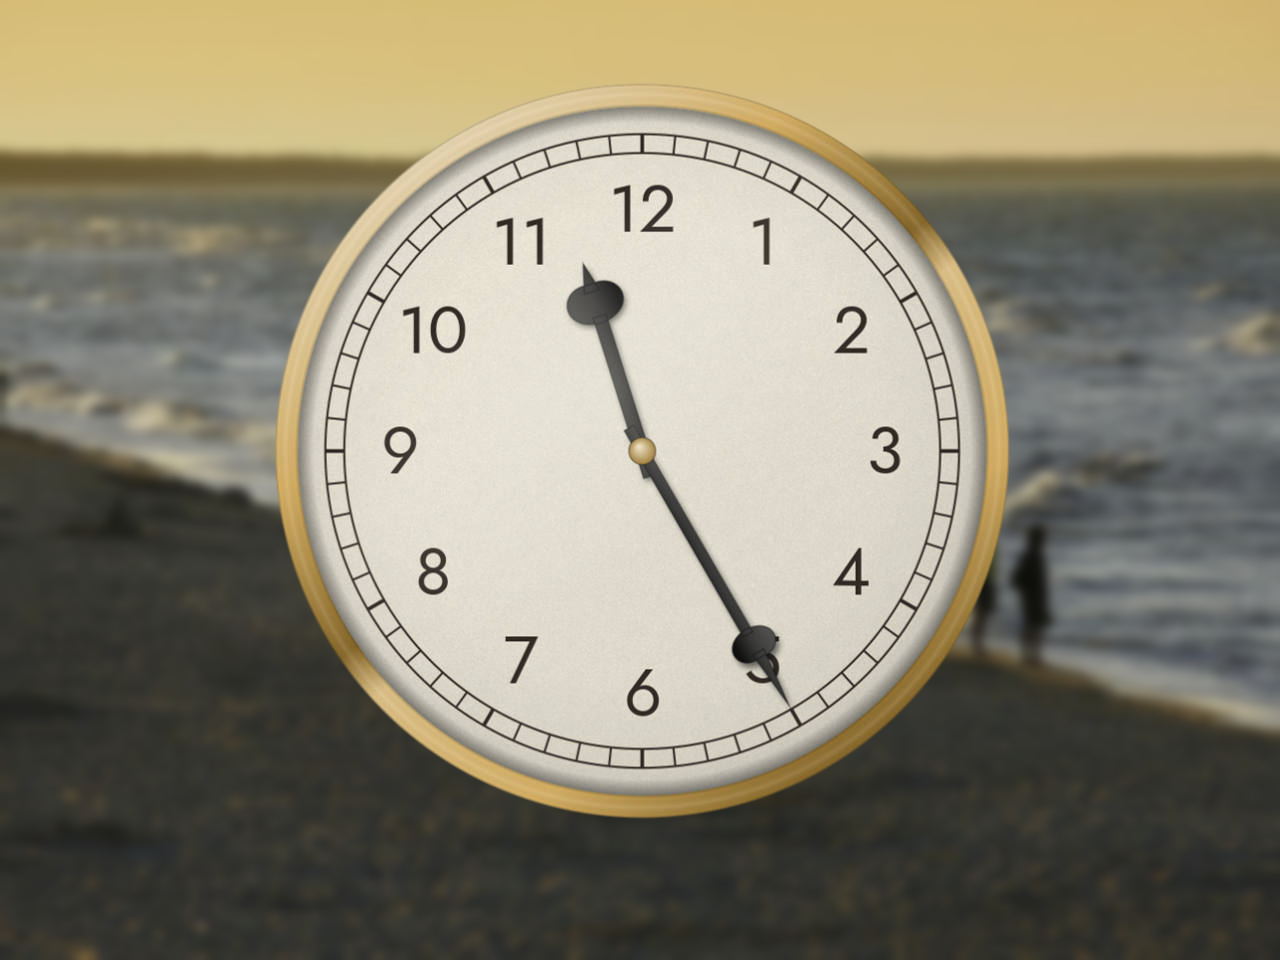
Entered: 11 h 25 min
